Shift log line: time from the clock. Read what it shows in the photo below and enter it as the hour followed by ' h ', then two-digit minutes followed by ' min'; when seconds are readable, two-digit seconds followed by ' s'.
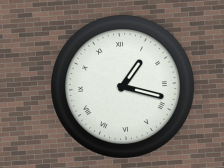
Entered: 1 h 18 min
